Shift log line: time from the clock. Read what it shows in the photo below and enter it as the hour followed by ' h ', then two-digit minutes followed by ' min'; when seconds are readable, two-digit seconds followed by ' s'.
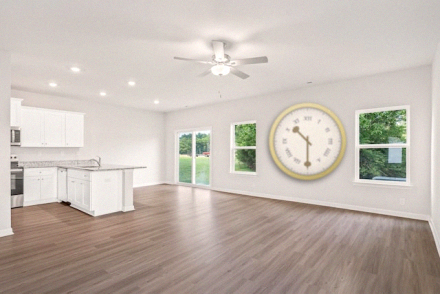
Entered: 10 h 30 min
